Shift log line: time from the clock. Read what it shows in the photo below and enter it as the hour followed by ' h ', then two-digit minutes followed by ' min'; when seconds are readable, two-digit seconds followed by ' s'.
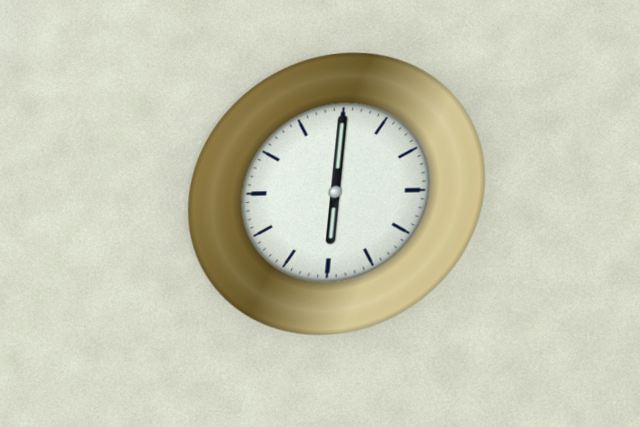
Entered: 6 h 00 min
